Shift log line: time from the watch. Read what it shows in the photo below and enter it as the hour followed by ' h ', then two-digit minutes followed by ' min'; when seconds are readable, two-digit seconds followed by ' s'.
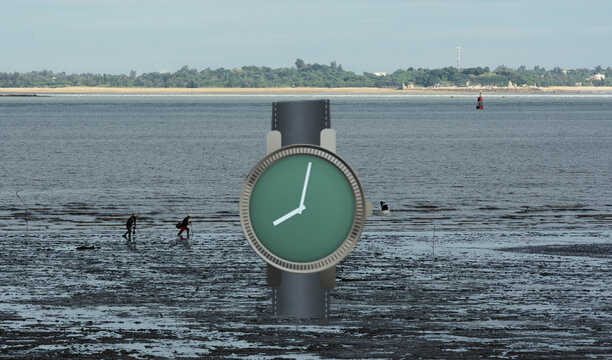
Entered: 8 h 02 min
